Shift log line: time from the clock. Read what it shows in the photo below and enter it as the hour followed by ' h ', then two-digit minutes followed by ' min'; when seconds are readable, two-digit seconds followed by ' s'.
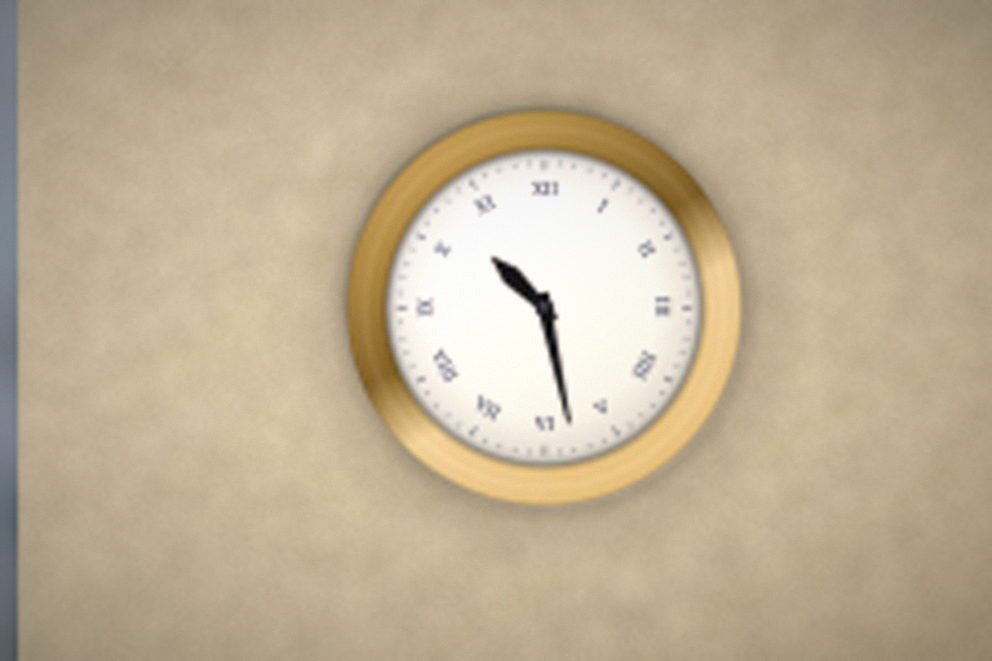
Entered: 10 h 28 min
